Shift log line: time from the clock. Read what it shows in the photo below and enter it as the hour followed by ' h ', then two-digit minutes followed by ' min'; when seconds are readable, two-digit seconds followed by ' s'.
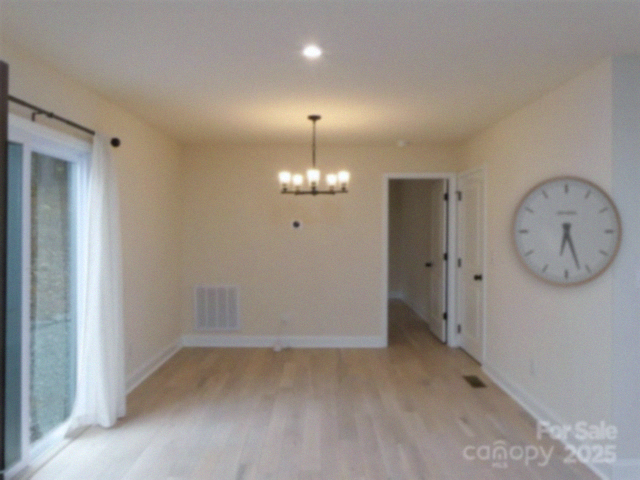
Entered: 6 h 27 min
